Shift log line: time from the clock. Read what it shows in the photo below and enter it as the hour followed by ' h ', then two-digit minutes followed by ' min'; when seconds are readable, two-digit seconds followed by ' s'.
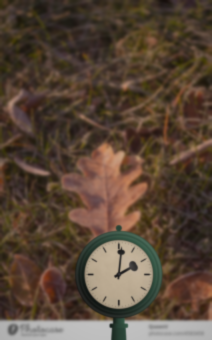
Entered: 2 h 01 min
